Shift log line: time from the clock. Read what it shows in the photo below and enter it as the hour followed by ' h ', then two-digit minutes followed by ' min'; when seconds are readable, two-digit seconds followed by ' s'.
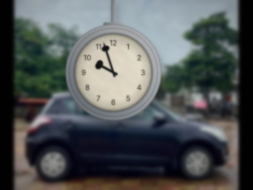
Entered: 9 h 57 min
